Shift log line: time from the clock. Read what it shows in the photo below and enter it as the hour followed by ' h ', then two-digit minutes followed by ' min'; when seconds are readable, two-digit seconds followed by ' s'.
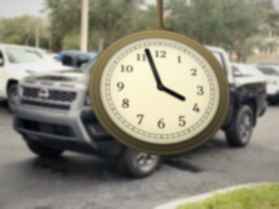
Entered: 3 h 57 min
